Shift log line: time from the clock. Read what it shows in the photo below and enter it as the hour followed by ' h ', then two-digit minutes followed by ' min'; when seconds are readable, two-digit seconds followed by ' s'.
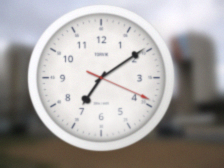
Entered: 7 h 09 min 19 s
